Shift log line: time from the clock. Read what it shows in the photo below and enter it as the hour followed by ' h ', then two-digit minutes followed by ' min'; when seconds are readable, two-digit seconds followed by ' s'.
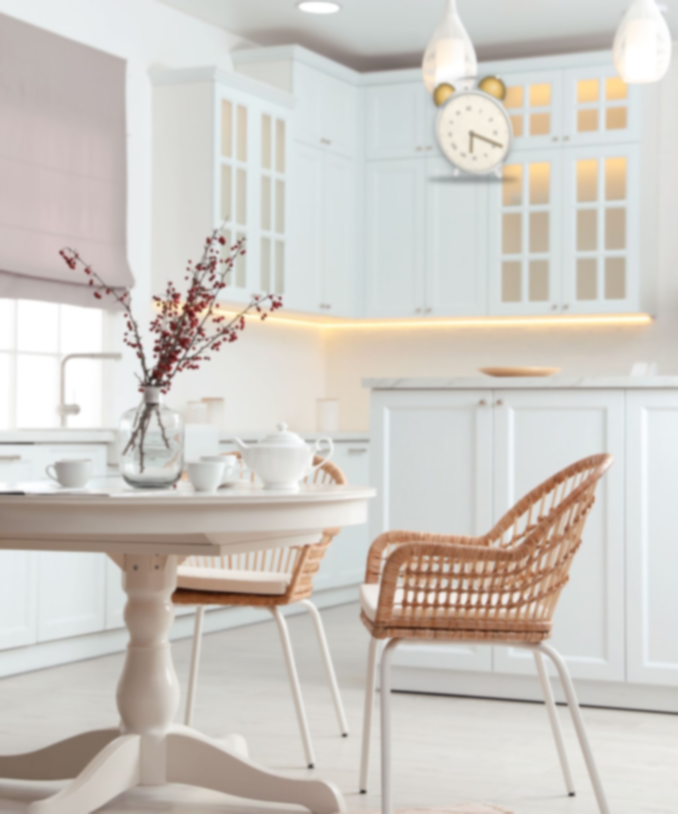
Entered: 6 h 19 min
